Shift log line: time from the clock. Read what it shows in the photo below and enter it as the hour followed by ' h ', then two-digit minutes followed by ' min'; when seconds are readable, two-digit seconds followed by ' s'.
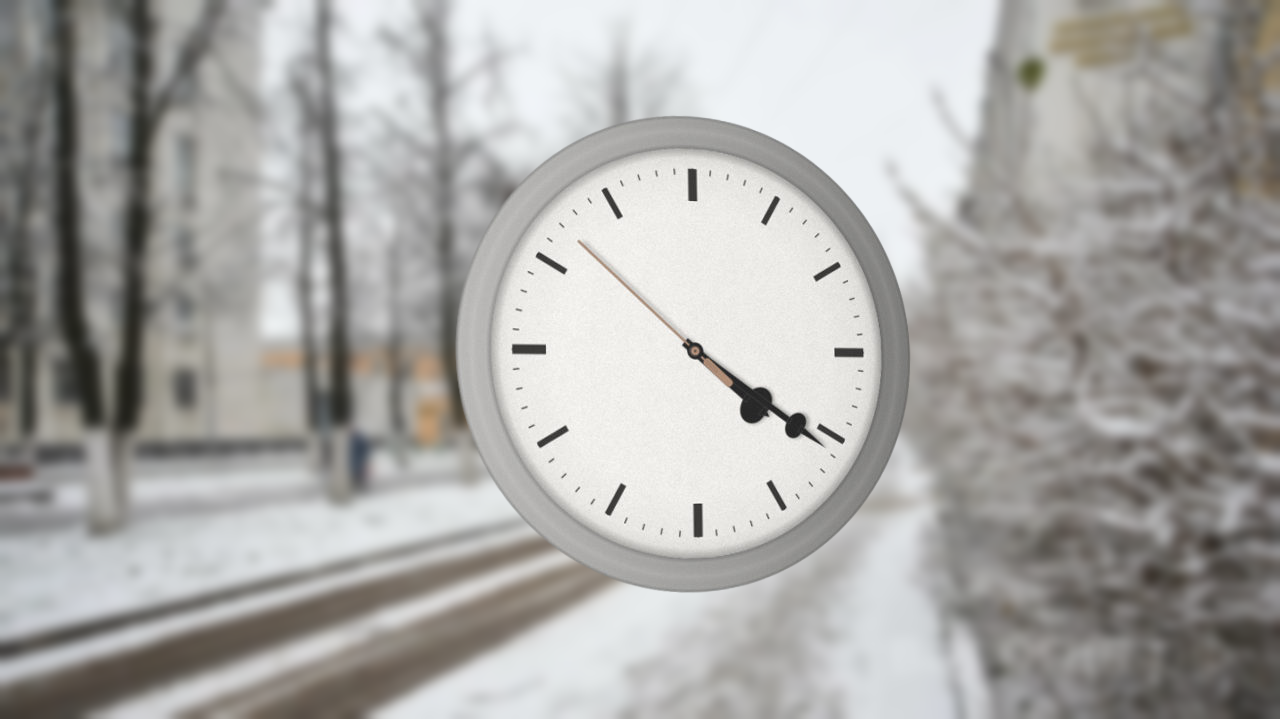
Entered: 4 h 20 min 52 s
